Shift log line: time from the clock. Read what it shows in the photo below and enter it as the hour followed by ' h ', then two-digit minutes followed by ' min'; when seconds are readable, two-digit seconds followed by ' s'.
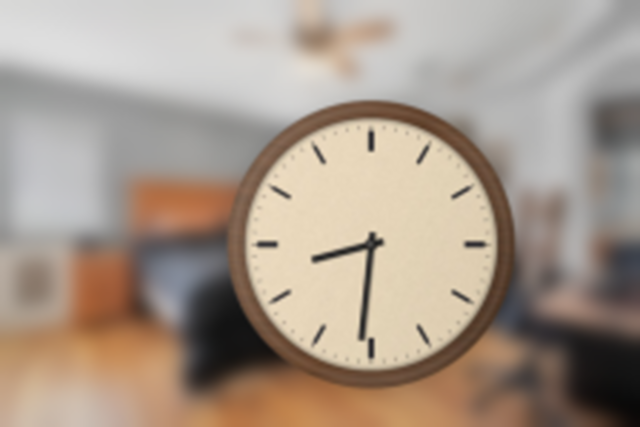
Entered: 8 h 31 min
